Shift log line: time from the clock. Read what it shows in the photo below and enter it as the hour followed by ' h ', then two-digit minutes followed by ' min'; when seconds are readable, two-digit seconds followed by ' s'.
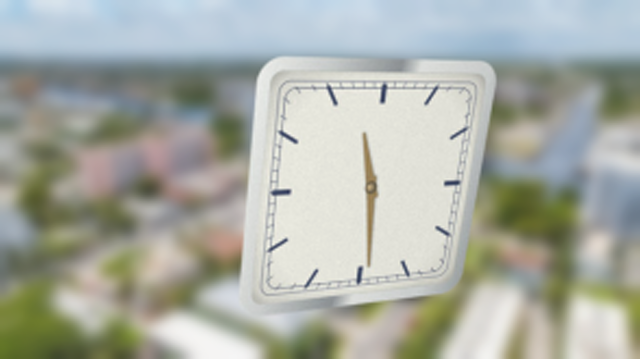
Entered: 11 h 29 min
